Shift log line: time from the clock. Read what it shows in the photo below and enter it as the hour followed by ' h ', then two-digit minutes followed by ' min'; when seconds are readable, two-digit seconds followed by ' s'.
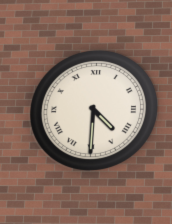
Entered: 4 h 30 min
